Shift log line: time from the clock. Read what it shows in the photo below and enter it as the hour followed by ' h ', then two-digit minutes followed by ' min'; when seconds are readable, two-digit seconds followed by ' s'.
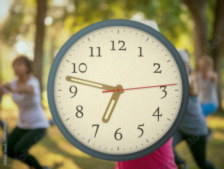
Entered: 6 h 47 min 14 s
